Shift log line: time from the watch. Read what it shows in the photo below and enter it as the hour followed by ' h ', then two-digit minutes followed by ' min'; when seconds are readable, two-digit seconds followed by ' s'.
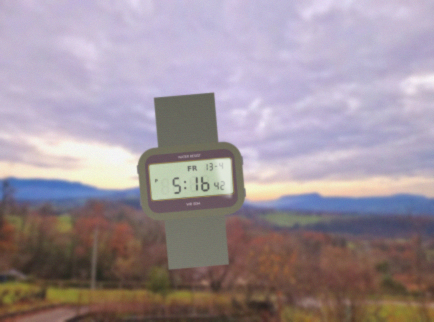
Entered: 5 h 16 min
